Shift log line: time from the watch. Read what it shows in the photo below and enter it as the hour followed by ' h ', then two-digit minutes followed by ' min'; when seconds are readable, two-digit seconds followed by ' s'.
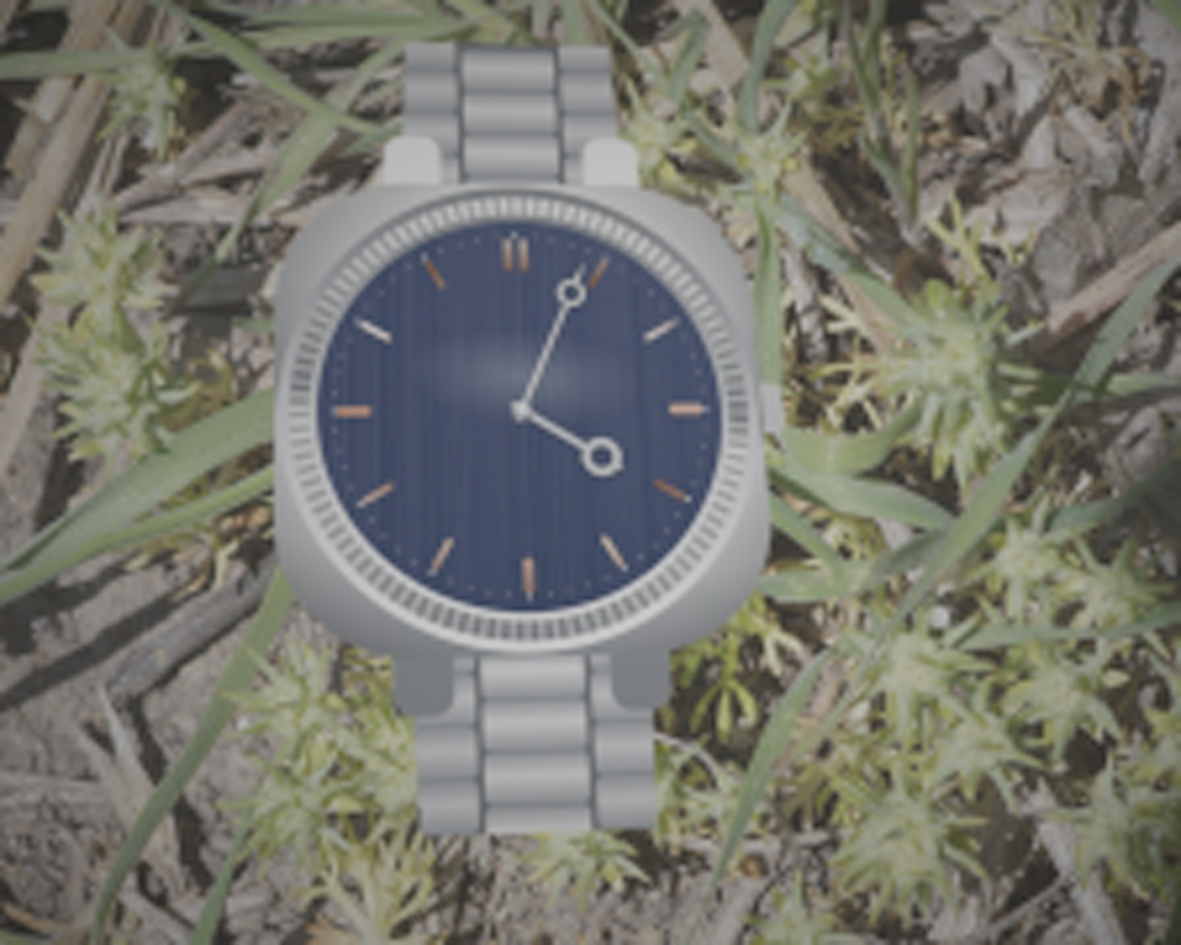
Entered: 4 h 04 min
